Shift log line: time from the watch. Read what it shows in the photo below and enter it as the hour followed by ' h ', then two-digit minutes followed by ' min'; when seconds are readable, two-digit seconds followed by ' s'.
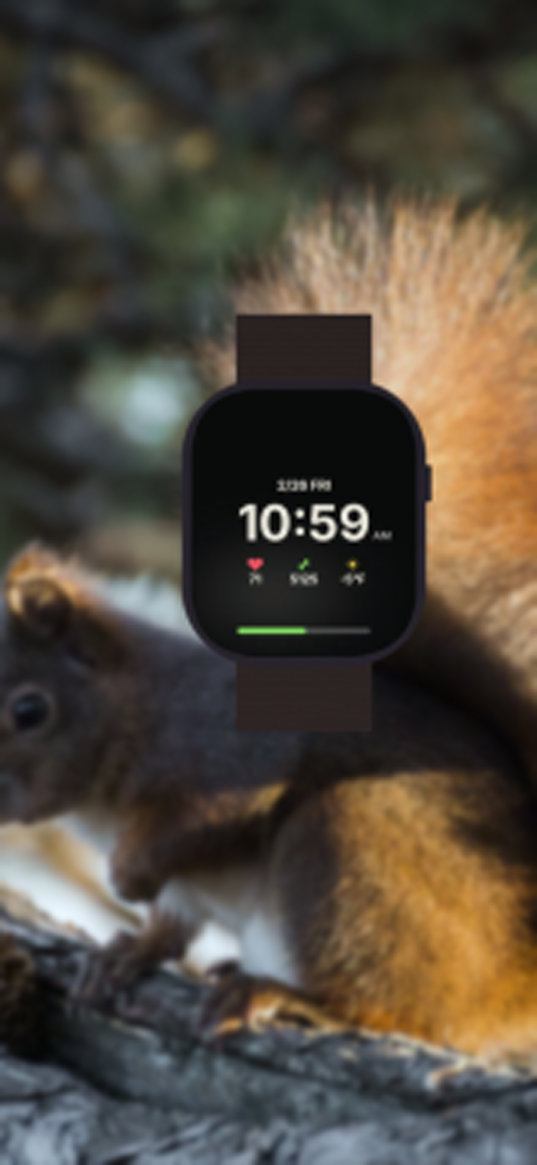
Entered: 10 h 59 min
